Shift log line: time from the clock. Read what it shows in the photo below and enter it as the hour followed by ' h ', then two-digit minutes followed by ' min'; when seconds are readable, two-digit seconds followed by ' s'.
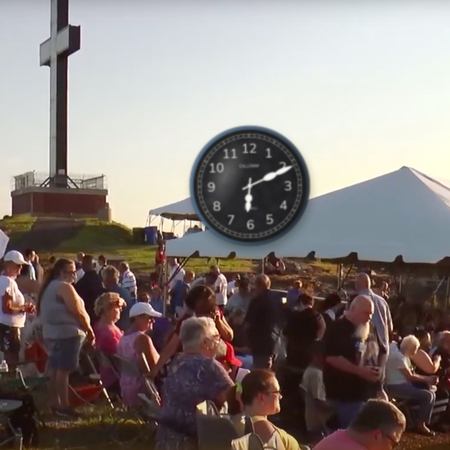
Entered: 6 h 11 min
